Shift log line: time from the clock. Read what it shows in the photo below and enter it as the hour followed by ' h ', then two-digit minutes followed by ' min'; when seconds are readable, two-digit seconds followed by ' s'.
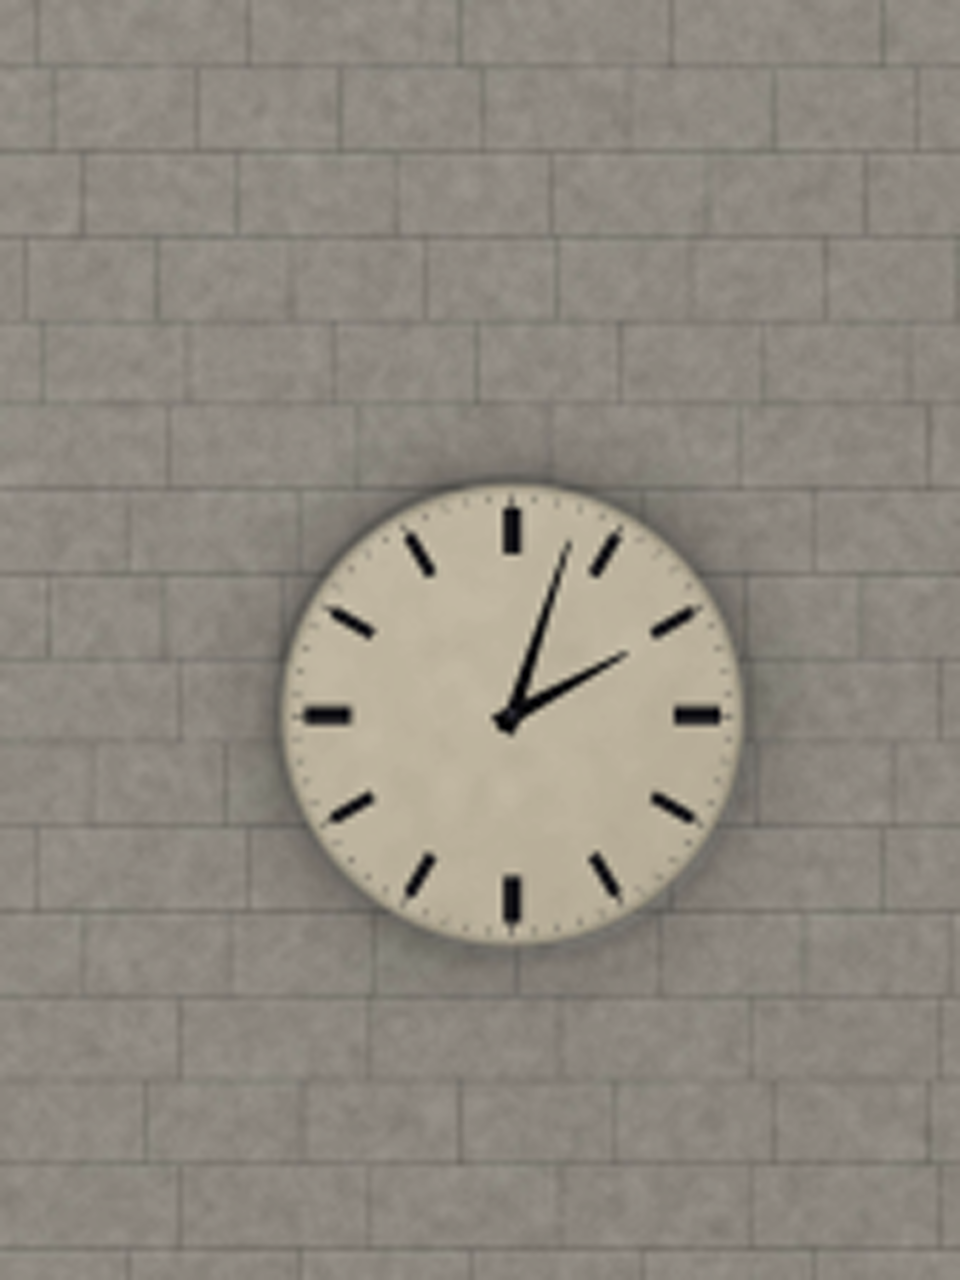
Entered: 2 h 03 min
